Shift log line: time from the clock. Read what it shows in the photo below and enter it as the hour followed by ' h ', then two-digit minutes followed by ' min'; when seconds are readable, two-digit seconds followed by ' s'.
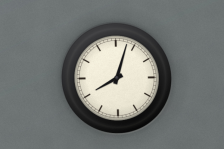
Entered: 8 h 03 min
